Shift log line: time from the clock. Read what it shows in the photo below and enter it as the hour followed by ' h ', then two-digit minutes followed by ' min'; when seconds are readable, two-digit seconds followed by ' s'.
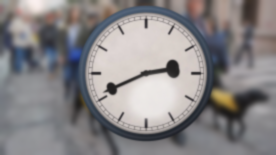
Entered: 2 h 41 min
